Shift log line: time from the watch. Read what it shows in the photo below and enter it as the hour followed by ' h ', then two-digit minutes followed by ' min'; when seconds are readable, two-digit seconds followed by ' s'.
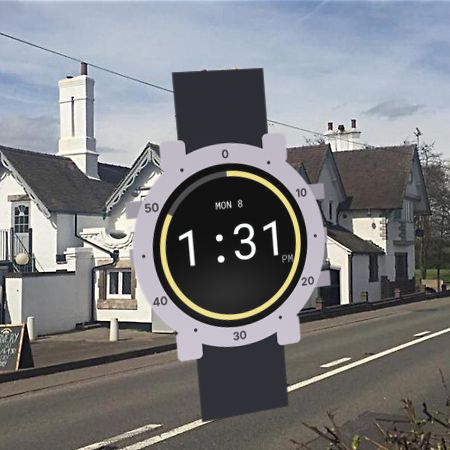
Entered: 1 h 31 min
